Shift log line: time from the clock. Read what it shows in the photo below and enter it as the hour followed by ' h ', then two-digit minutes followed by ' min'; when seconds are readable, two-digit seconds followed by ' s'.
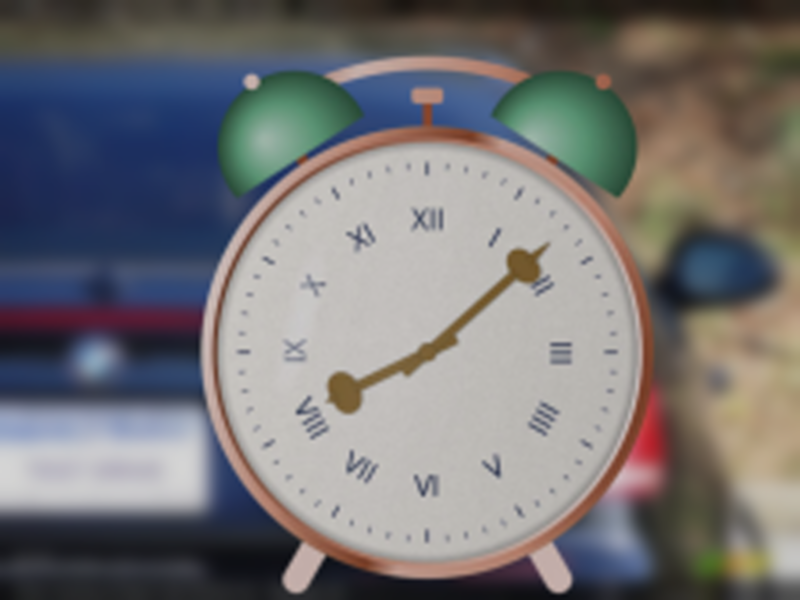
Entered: 8 h 08 min
